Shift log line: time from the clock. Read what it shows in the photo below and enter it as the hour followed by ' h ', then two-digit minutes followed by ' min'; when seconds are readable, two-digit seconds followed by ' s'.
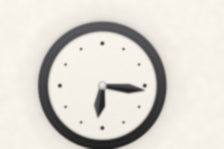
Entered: 6 h 16 min
